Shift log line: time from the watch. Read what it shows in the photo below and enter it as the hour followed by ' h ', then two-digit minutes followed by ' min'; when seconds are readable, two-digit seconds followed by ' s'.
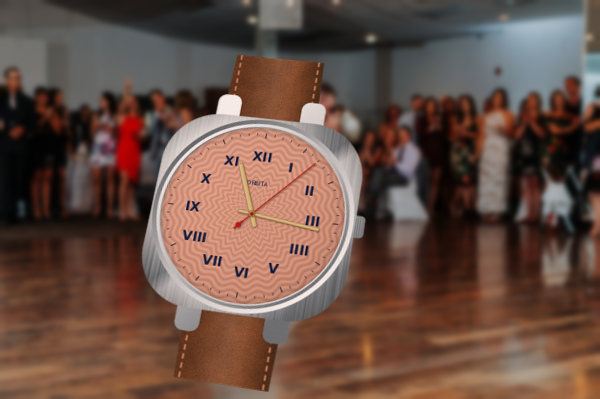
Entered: 11 h 16 min 07 s
